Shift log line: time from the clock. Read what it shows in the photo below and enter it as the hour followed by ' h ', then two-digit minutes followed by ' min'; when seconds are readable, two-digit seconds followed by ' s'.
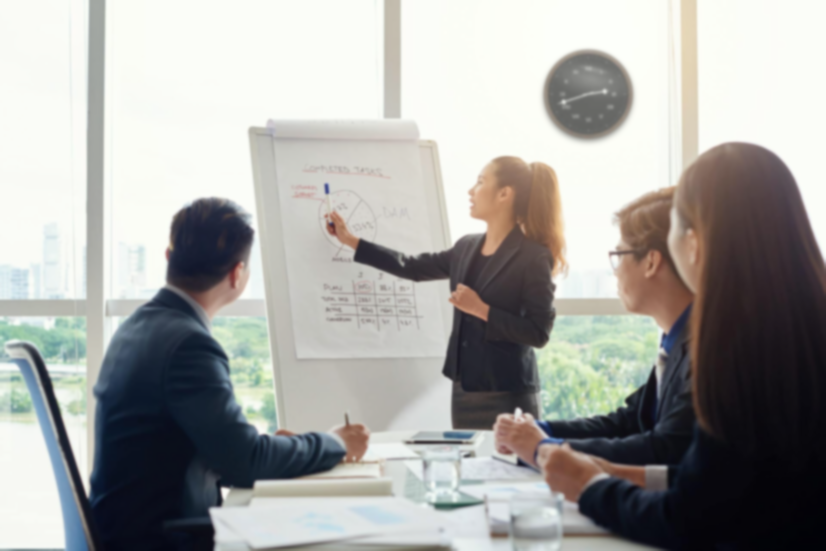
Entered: 2 h 42 min
